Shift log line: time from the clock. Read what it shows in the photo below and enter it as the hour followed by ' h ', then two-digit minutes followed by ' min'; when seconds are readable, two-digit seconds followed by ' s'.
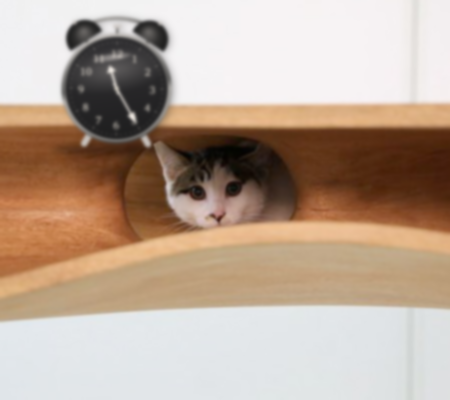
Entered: 11 h 25 min
